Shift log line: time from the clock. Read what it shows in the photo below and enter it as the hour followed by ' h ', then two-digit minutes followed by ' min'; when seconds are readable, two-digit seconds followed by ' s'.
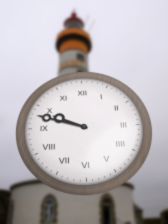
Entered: 9 h 48 min
